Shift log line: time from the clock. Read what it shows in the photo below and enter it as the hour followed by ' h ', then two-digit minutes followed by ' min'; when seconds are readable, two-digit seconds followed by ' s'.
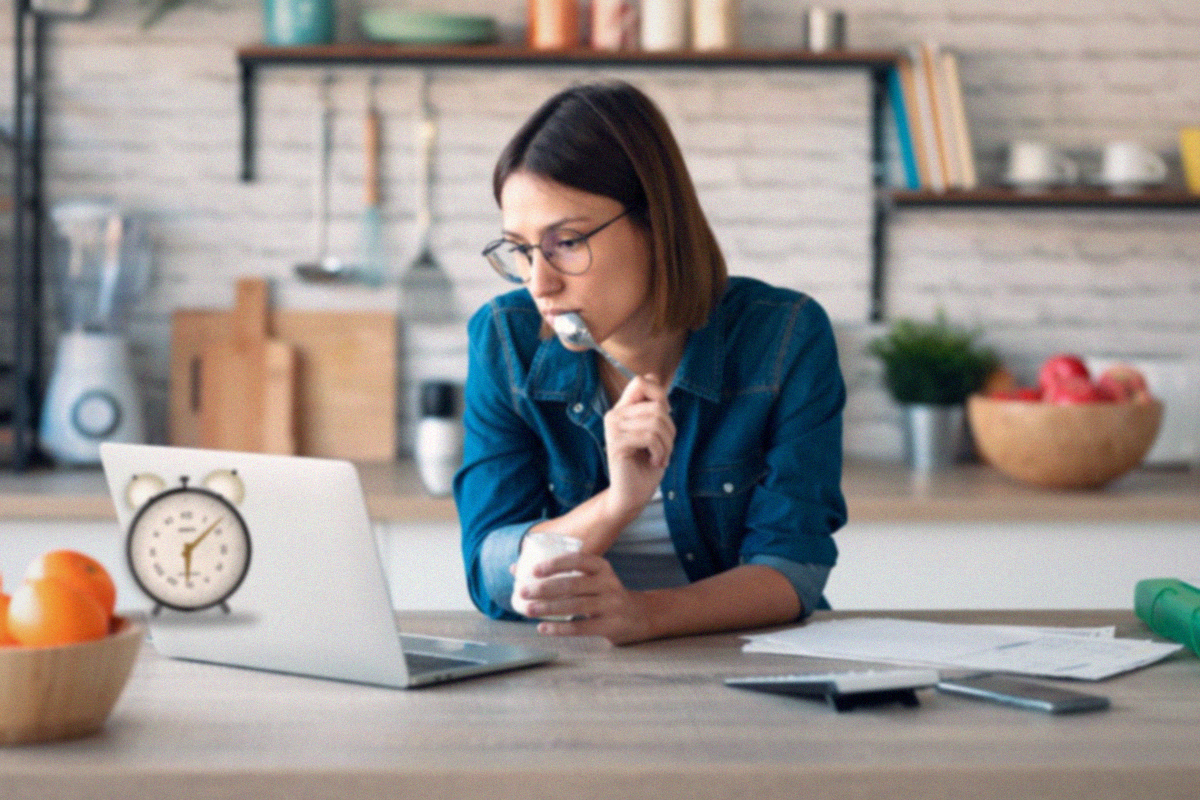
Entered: 6 h 08 min
